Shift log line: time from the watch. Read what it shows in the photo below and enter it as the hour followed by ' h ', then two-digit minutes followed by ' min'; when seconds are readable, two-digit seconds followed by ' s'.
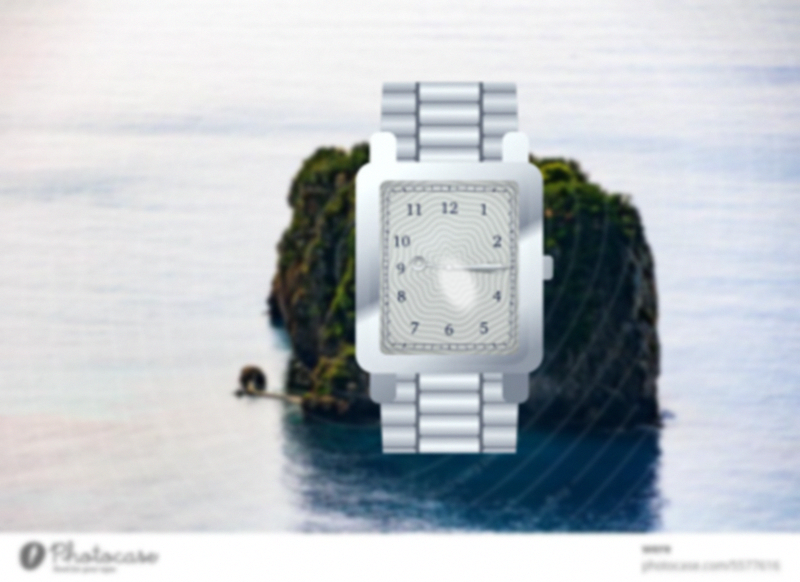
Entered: 9 h 15 min
